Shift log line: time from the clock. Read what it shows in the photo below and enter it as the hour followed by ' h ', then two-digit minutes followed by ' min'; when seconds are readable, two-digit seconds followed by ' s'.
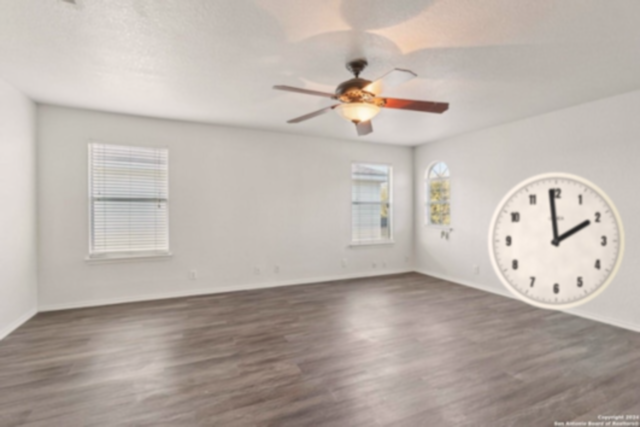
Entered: 1 h 59 min
